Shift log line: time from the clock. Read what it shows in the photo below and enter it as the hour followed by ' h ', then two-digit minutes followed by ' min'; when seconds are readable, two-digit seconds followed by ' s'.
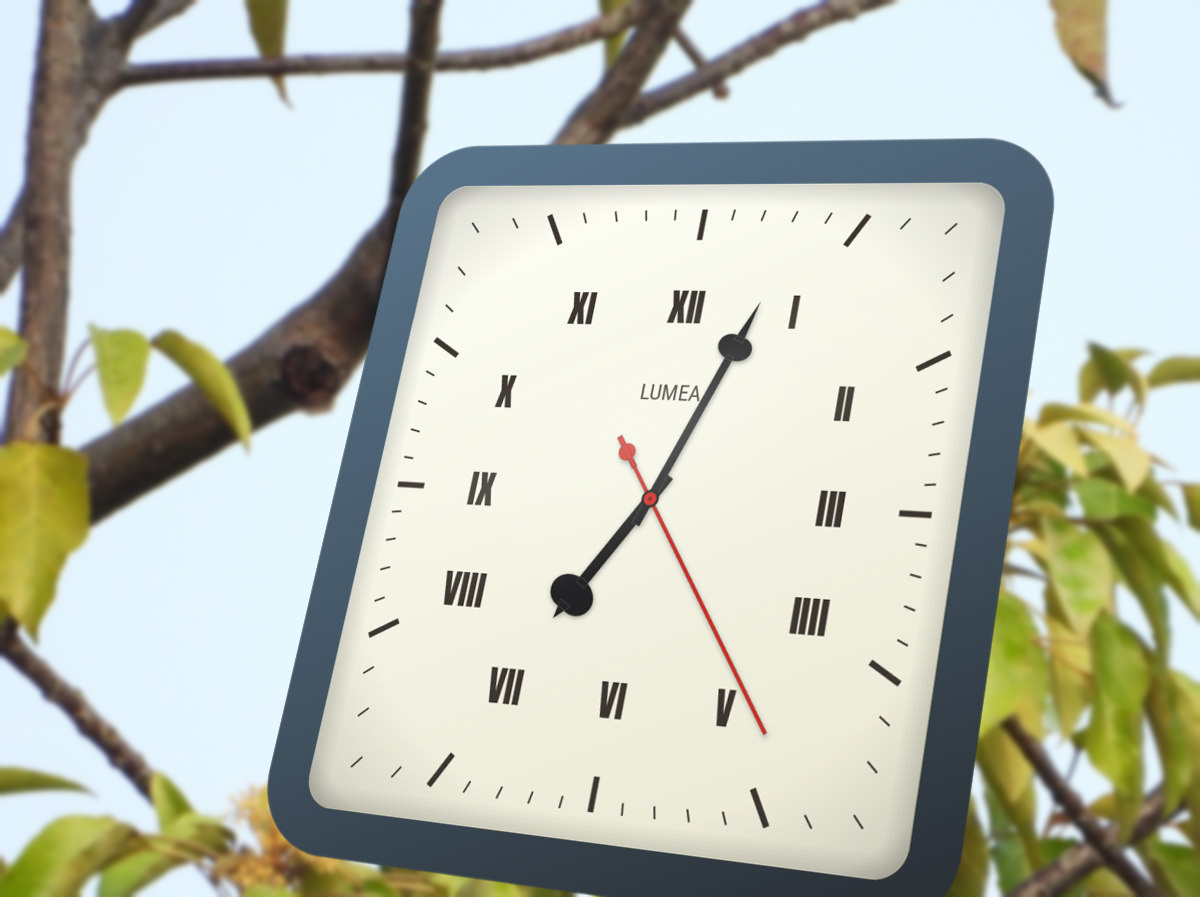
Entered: 7 h 03 min 24 s
